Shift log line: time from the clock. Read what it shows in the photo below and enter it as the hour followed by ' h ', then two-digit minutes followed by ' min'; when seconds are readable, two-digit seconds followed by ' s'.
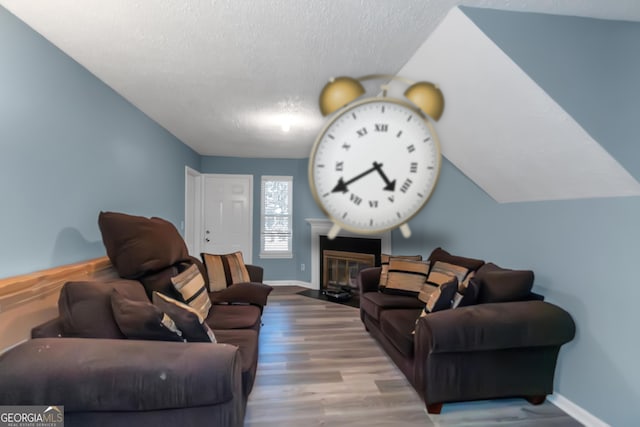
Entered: 4 h 40 min
